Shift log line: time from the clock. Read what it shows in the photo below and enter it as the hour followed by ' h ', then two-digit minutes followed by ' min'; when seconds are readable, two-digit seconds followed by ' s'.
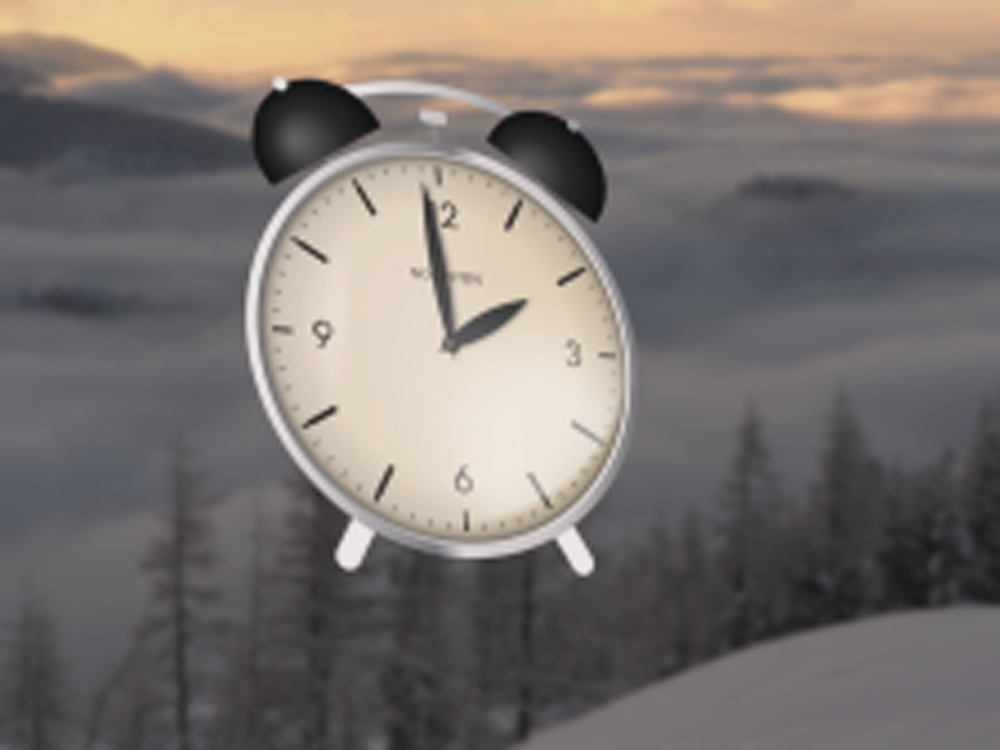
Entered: 1 h 59 min
